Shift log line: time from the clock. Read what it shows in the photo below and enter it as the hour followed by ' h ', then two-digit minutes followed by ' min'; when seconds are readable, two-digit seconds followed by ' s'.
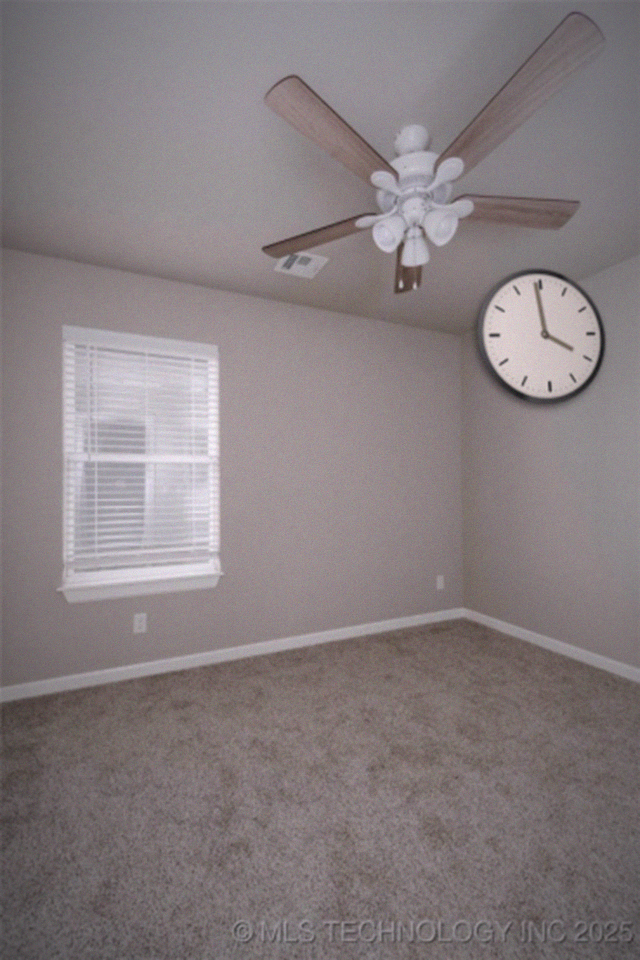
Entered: 3 h 59 min
